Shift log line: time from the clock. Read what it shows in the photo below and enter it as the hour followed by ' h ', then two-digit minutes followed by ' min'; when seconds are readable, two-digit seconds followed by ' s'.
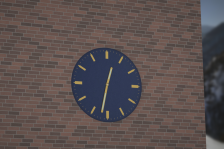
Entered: 12 h 32 min
